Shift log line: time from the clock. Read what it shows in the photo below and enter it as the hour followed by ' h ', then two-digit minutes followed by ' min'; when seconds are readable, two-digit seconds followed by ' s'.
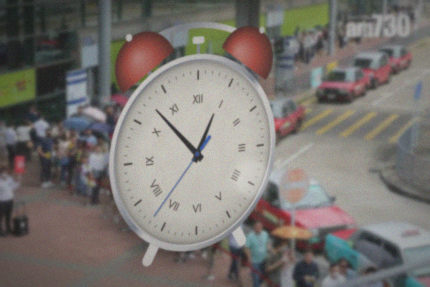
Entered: 12 h 52 min 37 s
